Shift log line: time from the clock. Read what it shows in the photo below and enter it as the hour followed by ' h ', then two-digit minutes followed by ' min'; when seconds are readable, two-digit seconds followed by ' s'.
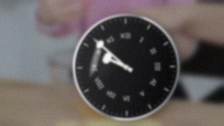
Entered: 9 h 52 min
